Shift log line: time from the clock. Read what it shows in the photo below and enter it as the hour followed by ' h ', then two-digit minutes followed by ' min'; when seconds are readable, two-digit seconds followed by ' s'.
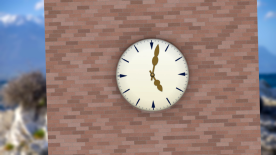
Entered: 5 h 02 min
